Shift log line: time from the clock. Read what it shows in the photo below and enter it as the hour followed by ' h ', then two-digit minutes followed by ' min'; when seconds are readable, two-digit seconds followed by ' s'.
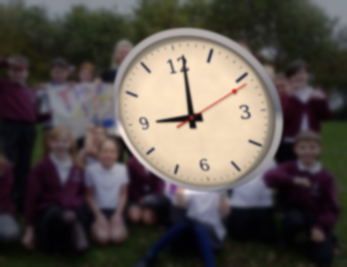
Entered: 9 h 01 min 11 s
